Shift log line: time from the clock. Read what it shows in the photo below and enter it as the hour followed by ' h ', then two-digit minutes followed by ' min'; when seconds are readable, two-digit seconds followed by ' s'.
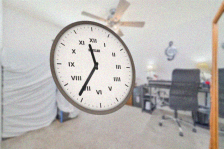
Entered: 11 h 36 min
